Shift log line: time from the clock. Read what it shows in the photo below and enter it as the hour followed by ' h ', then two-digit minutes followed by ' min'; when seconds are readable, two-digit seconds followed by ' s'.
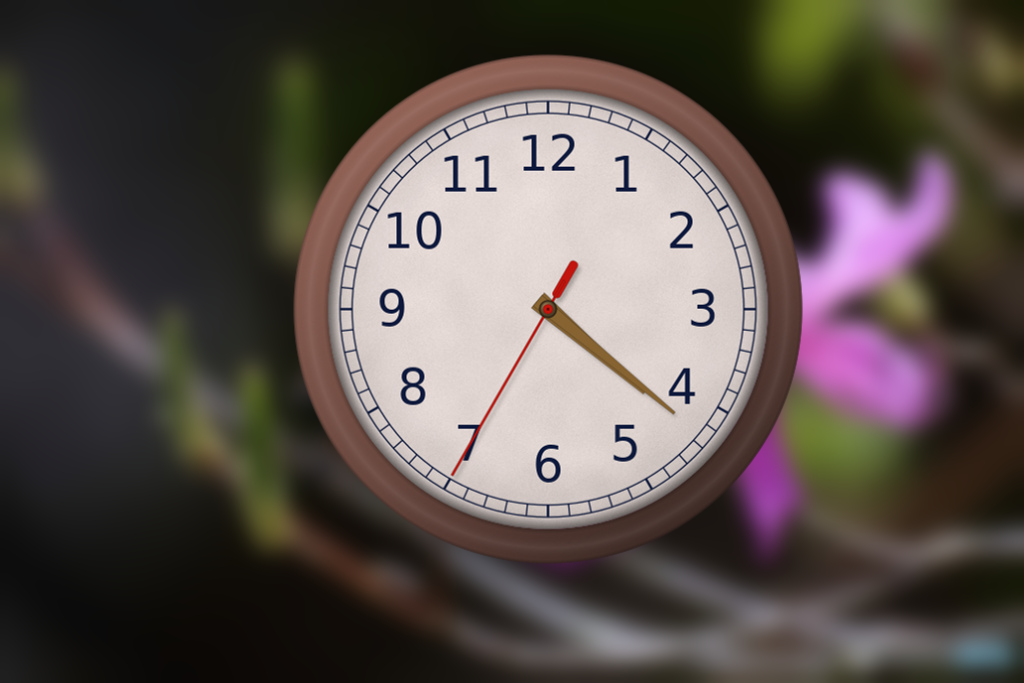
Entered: 4 h 21 min 35 s
